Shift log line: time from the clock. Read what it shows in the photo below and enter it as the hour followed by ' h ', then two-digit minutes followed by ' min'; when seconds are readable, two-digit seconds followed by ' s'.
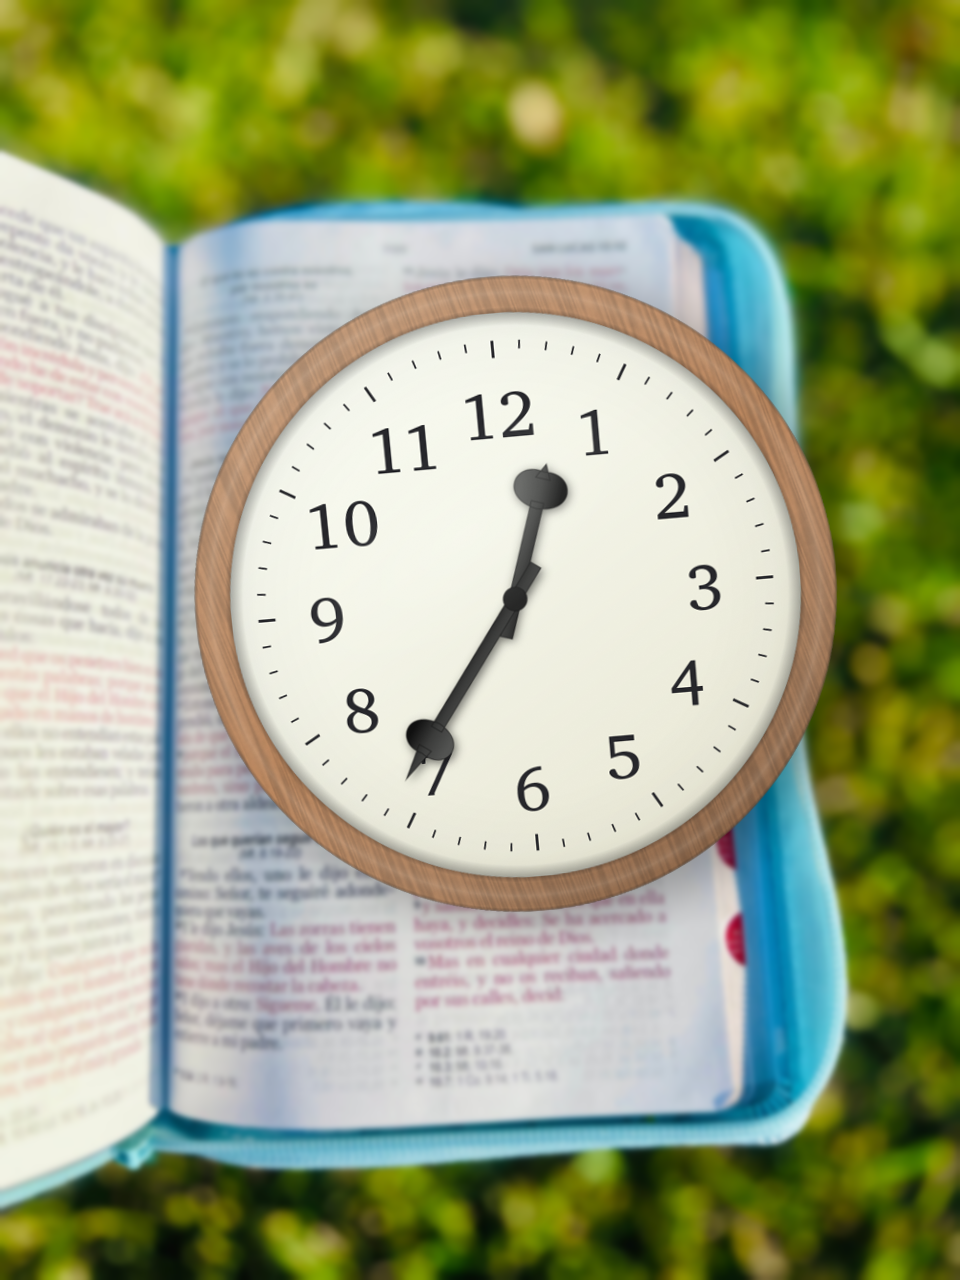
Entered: 12 h 36 min
